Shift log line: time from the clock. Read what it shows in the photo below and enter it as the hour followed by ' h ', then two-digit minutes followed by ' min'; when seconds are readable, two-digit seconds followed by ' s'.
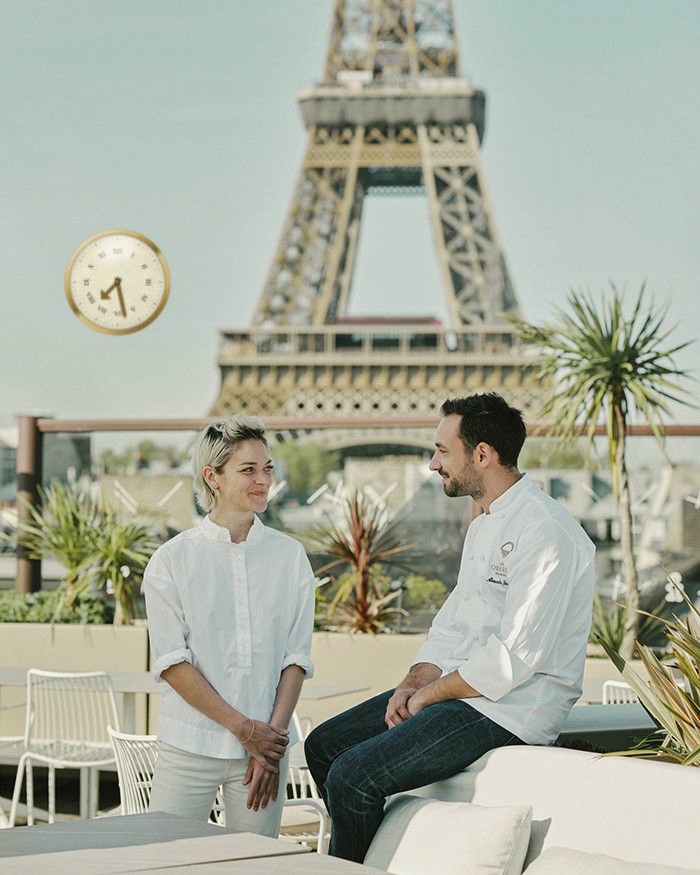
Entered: 7 h 28 min
